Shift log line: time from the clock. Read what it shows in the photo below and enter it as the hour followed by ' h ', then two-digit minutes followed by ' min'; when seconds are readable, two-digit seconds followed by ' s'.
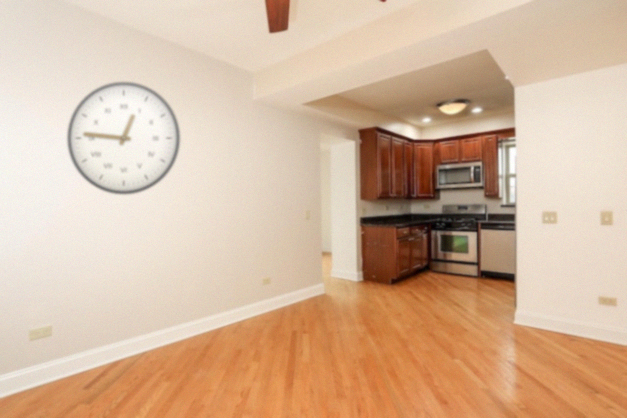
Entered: 12 h 46 min
